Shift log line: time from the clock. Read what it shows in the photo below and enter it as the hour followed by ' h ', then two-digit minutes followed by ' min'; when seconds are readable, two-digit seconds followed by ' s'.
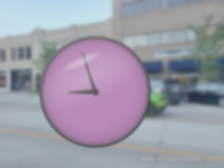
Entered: 8 h 57 min
